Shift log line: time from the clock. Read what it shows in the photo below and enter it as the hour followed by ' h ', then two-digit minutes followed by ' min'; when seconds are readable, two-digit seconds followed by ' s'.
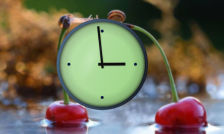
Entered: 2 h 59 min
